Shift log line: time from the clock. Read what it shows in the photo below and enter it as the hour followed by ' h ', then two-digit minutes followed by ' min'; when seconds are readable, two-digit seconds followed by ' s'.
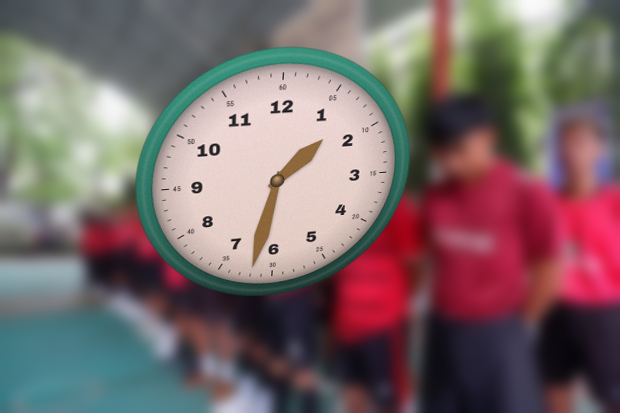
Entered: 1 h 32 min
